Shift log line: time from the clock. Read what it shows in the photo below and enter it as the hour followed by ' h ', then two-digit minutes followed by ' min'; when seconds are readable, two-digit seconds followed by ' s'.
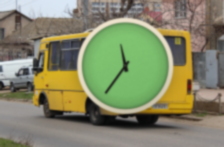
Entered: 11 h 36 min
